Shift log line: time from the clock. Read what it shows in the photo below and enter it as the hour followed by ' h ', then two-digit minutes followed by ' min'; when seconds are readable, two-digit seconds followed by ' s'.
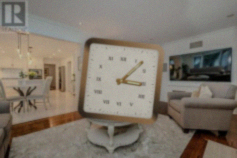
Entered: 3 h 07 min
